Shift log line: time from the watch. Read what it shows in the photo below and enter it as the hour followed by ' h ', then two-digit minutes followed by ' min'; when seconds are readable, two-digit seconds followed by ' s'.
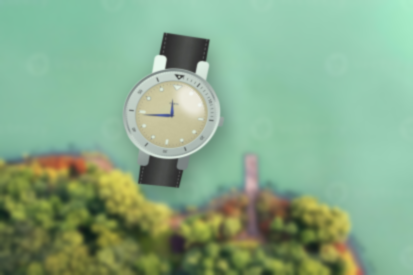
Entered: 11 h 44 min
